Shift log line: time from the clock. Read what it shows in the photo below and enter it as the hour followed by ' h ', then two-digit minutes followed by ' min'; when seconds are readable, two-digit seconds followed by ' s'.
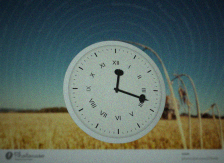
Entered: 12 h 18 min
